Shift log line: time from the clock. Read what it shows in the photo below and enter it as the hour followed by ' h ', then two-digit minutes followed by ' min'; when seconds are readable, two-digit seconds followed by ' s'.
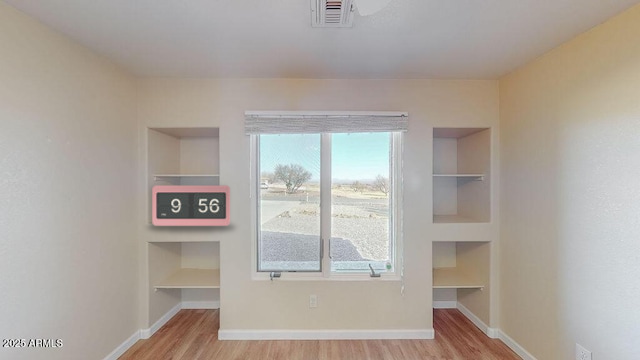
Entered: 9 h 56 min
